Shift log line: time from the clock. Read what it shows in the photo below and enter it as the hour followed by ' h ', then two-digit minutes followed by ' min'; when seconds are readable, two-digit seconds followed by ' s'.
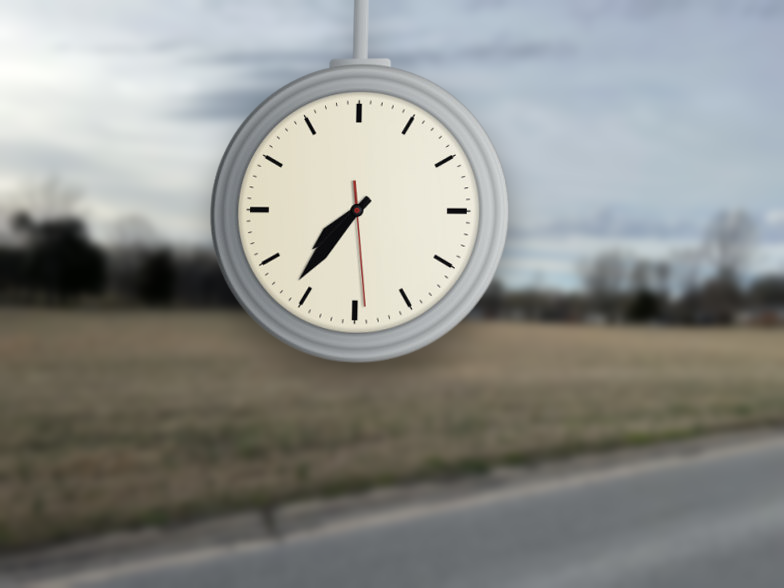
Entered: 7 h 36 min 29 s
